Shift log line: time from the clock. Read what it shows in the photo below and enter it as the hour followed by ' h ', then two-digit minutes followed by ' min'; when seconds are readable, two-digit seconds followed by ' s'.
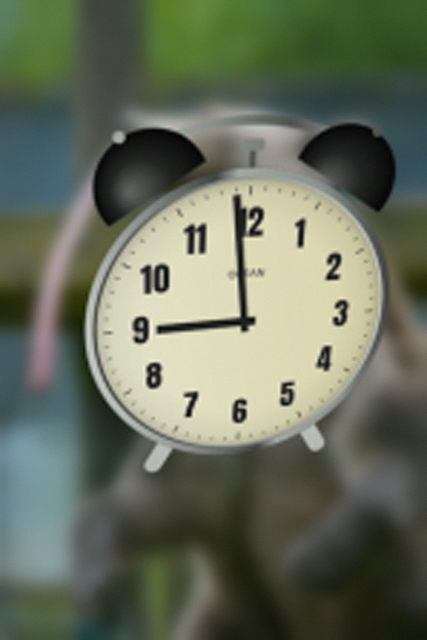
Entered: 8 h 59 min
